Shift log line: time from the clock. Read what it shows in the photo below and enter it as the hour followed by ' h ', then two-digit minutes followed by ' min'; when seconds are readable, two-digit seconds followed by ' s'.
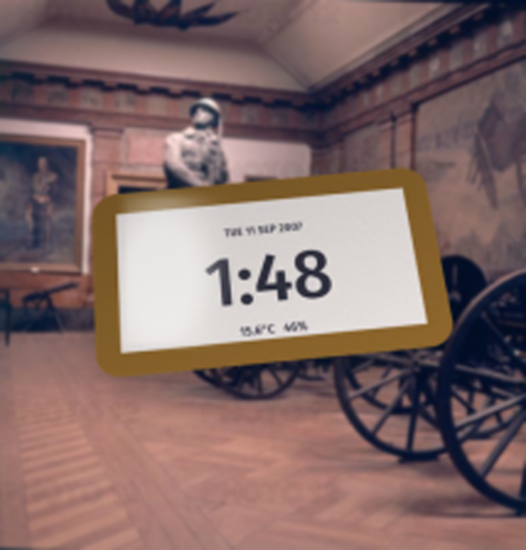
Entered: 1 h 48 min
